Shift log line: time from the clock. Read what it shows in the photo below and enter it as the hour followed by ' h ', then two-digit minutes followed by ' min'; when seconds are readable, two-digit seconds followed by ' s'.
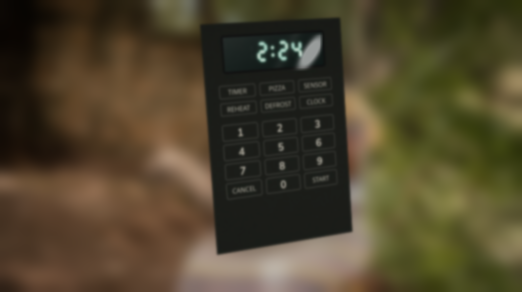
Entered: 2 h 24 min
